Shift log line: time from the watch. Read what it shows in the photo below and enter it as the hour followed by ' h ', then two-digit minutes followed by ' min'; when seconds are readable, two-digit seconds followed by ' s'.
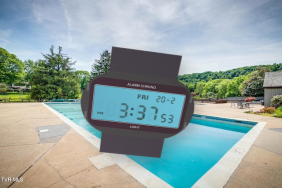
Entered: 3 h 37 min 53 s
